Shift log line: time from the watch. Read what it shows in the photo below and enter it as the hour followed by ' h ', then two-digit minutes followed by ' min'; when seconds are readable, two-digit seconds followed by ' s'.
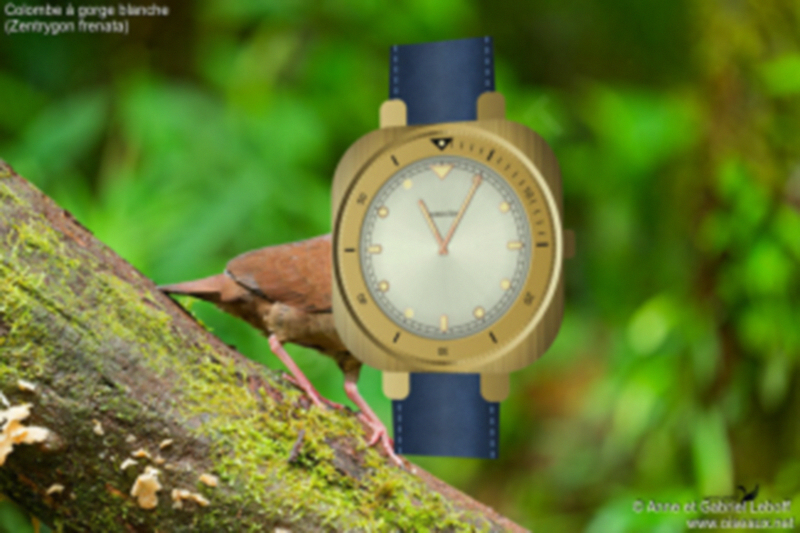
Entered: 11 h 05 min
